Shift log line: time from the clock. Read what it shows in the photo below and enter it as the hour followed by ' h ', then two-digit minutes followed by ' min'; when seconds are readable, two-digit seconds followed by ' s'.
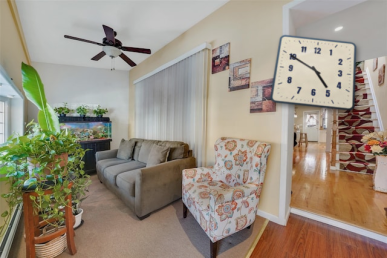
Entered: 4 h 50 min
